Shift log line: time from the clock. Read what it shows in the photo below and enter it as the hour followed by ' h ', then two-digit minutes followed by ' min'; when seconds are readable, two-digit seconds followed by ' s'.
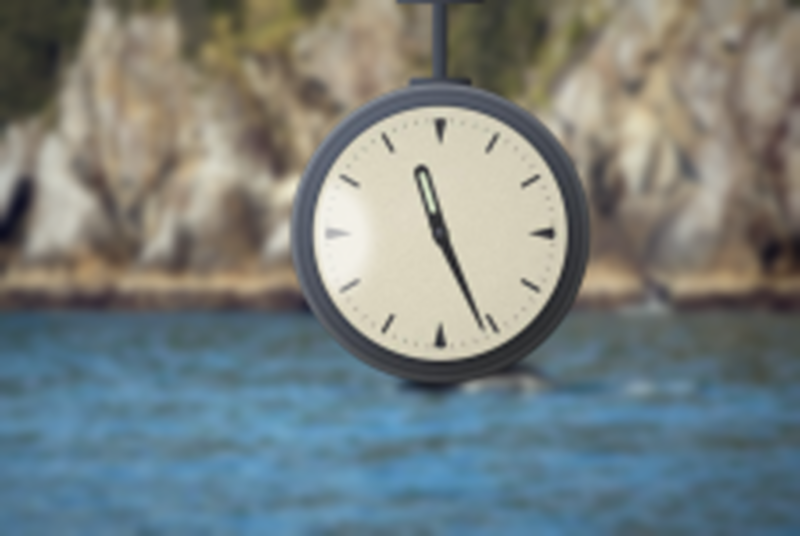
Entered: 11 h 26 min
